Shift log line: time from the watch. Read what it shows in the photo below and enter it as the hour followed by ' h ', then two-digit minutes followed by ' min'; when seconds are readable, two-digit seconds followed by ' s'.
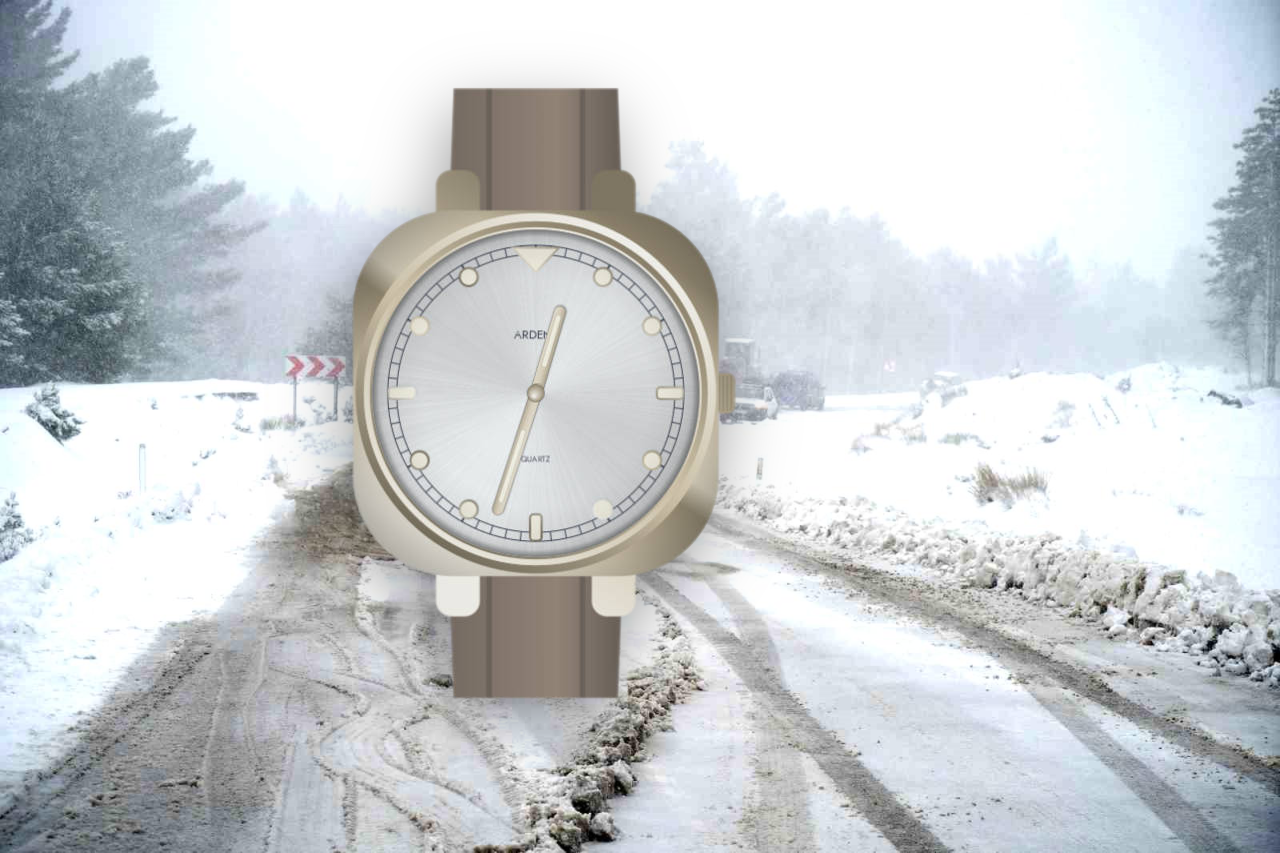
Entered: 12 h 33 min
